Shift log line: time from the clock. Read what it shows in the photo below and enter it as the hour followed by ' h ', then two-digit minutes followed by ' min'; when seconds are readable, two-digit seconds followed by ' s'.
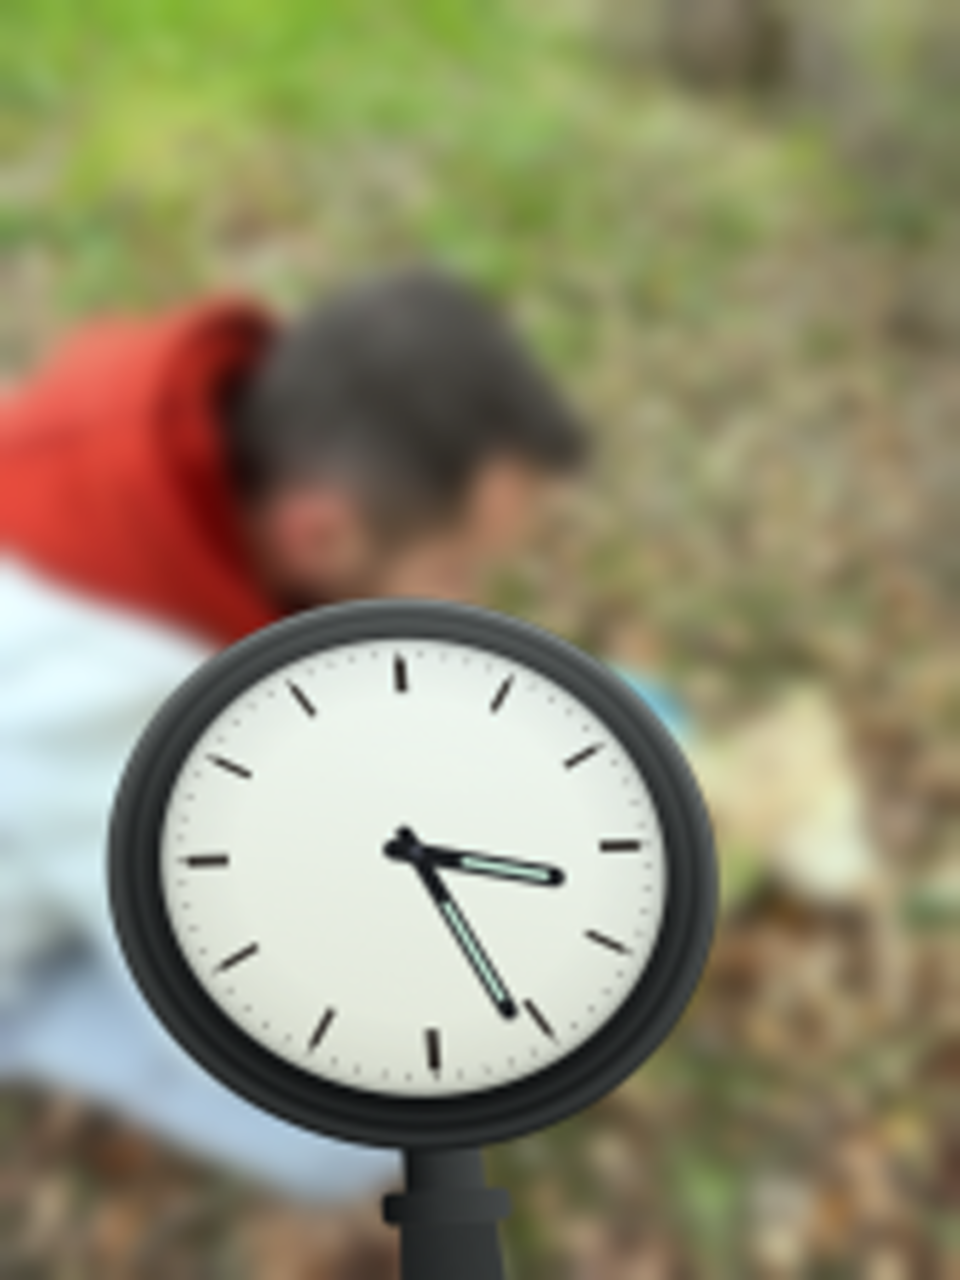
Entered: 3 h 26 min
